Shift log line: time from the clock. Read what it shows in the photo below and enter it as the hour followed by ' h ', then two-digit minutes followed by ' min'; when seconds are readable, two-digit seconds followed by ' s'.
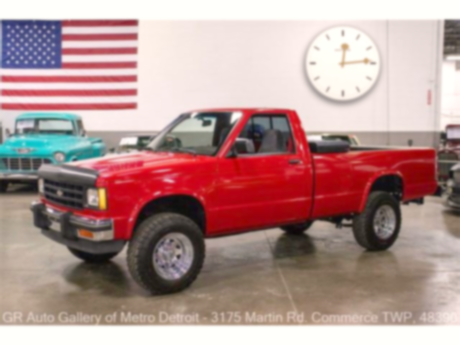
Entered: 12 h 14 min
